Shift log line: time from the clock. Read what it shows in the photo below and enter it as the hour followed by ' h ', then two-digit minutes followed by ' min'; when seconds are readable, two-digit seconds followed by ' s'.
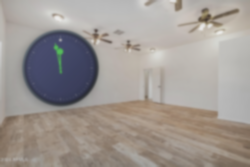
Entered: 11 h 58 min
